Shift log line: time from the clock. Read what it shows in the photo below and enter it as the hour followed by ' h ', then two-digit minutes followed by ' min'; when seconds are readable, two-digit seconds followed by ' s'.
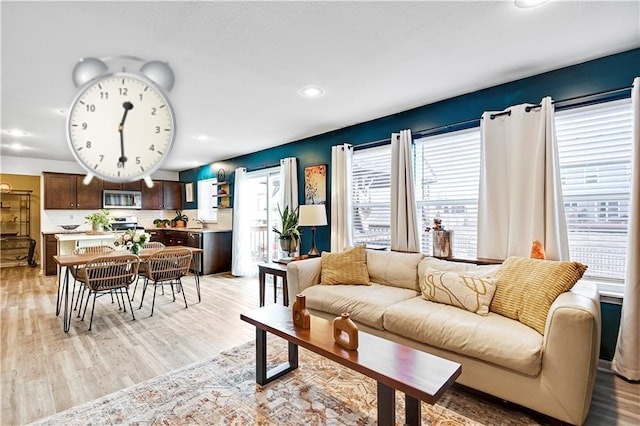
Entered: 12 h 29 min
